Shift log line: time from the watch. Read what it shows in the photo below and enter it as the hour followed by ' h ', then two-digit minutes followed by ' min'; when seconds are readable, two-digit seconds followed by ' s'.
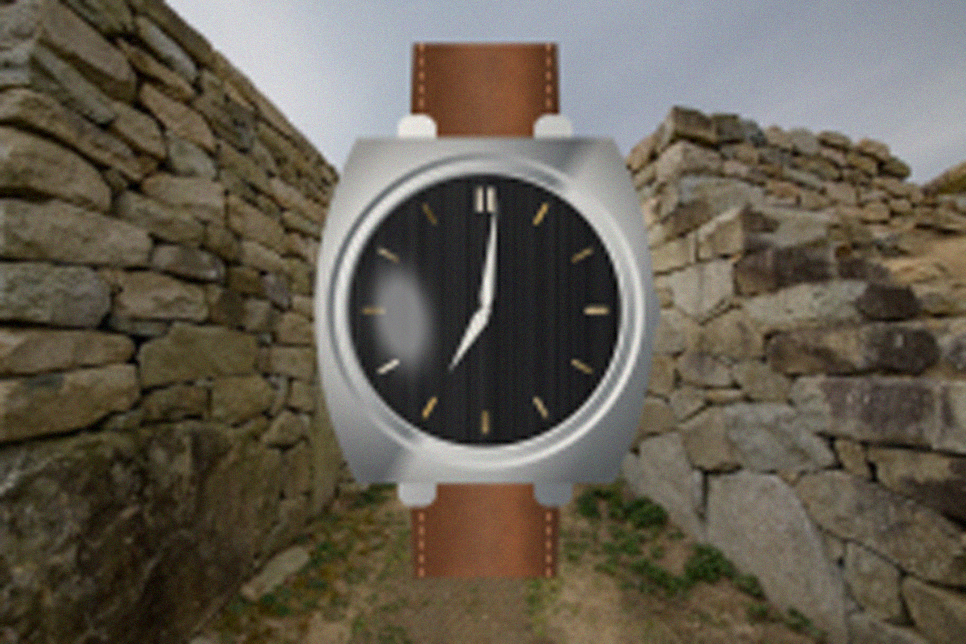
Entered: 7 h 01 min
